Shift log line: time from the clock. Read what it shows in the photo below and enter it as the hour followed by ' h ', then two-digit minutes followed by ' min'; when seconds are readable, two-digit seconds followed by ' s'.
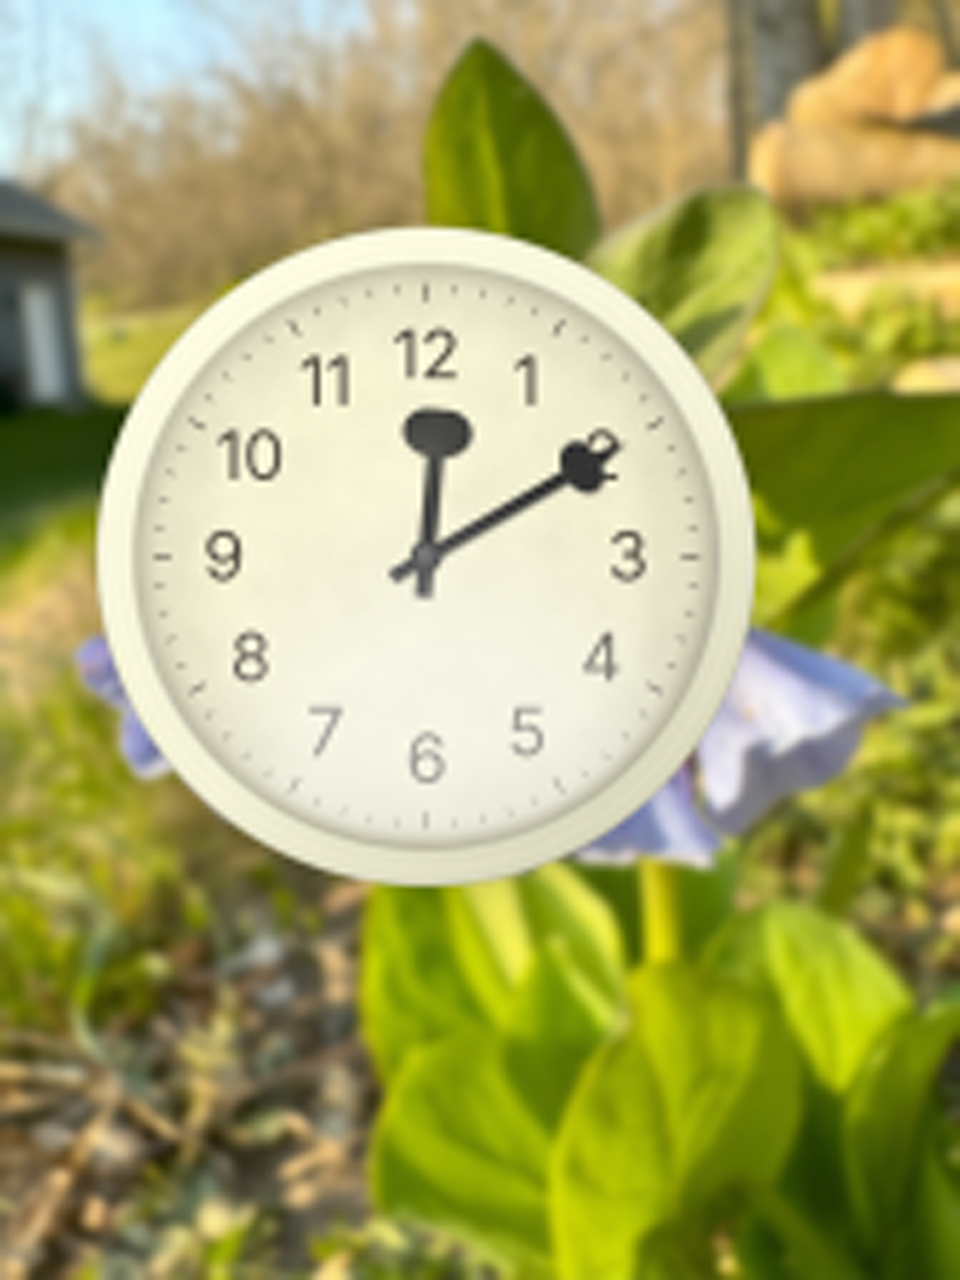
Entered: 12 h 10 min
